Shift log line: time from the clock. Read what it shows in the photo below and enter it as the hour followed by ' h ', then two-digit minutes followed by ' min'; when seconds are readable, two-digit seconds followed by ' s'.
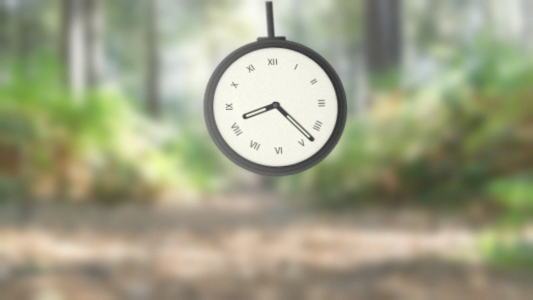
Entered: 8 h 23 min
